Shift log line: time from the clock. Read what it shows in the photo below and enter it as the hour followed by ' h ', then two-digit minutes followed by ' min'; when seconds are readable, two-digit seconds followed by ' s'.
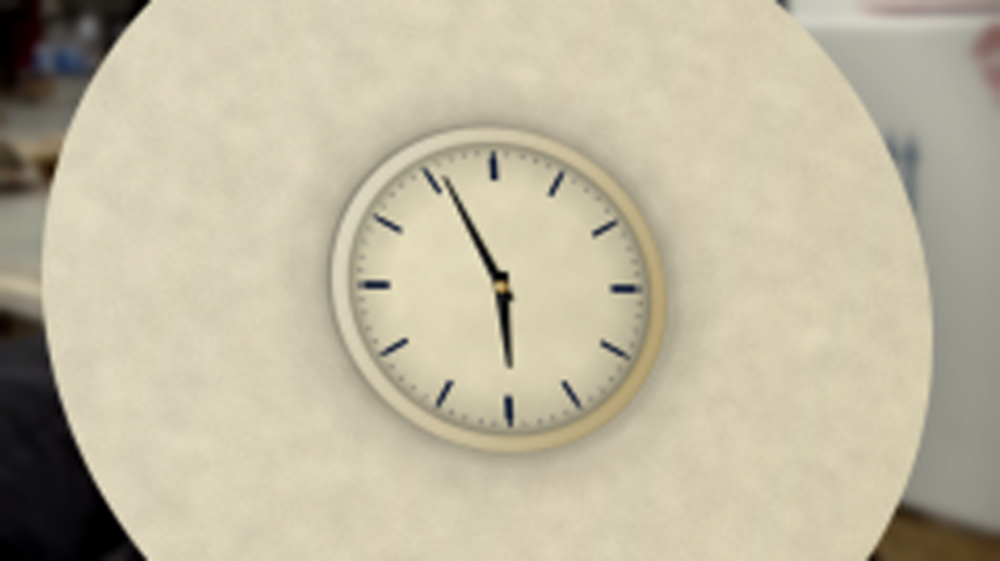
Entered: 5 h 56 min
